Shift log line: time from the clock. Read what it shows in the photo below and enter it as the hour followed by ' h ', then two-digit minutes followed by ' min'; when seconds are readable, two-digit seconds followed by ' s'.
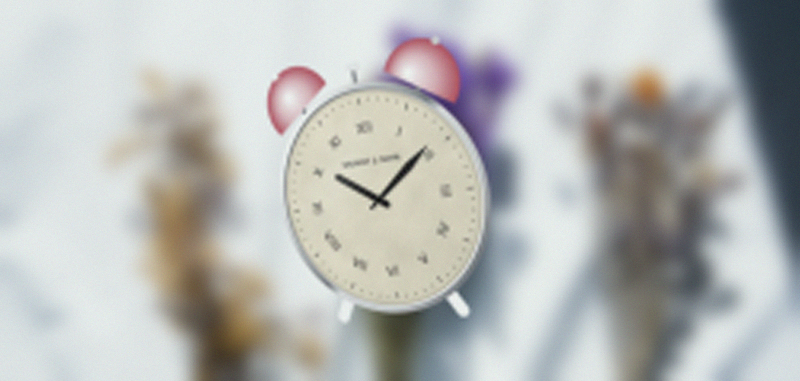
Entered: 10 h 09 min
